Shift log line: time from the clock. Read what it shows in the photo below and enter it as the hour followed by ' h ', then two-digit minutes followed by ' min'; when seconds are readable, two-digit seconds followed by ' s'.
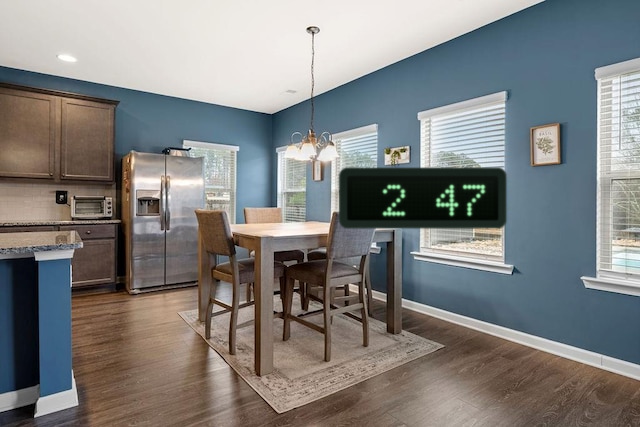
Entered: 2 h 47 min
